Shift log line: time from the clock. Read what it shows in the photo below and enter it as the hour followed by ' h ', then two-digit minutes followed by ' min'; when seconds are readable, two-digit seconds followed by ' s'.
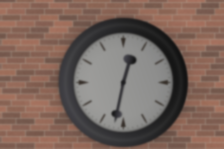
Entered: 12 h 32 min
